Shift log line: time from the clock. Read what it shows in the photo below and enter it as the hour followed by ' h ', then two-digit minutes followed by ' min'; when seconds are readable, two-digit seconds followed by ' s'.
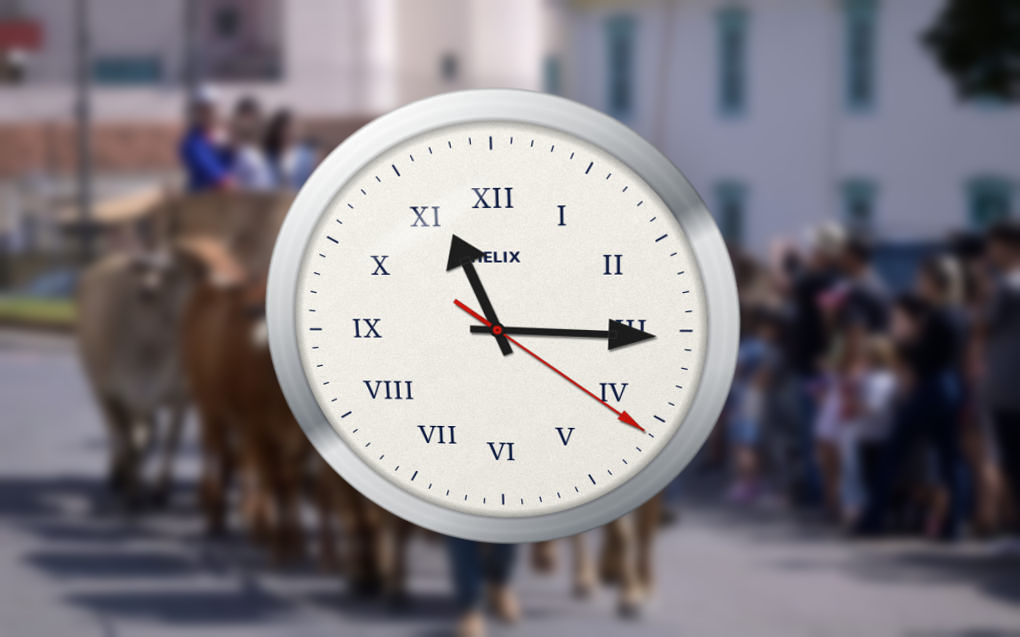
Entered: 11 h 15 min 21 s
